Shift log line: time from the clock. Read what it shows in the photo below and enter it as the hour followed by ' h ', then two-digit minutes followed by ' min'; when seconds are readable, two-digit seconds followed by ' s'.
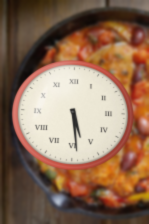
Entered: 5 h 29 min
